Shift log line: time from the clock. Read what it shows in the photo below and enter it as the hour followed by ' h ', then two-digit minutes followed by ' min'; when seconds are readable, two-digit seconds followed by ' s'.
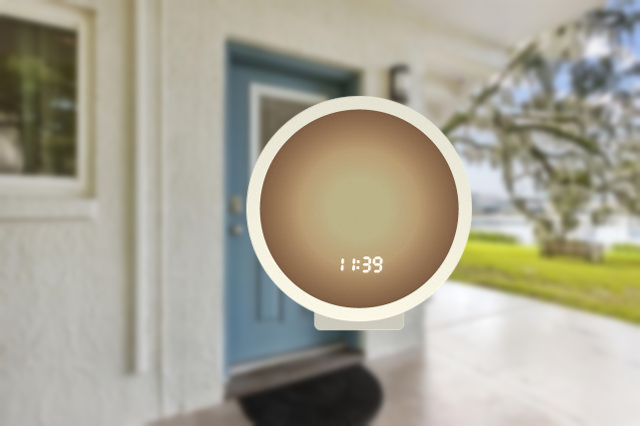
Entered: 11 h 39 min
